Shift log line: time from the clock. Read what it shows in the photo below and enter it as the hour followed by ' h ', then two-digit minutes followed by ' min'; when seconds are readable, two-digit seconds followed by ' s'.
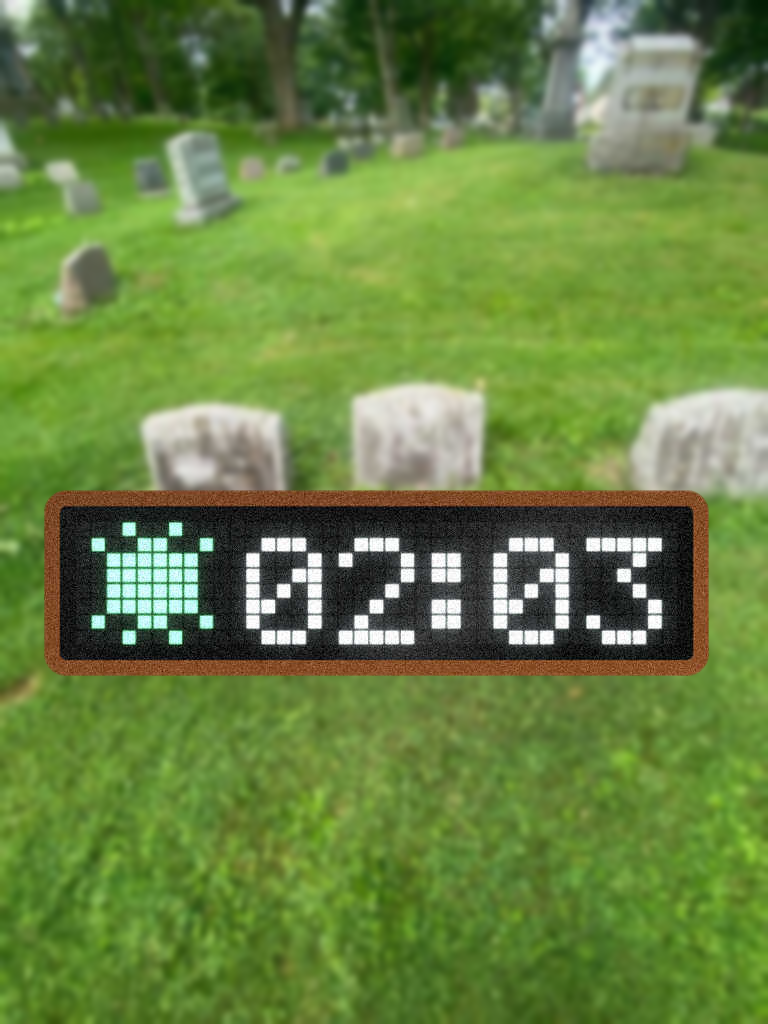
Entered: 2 h 03 min
